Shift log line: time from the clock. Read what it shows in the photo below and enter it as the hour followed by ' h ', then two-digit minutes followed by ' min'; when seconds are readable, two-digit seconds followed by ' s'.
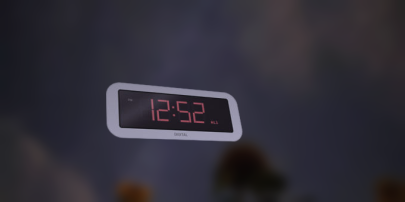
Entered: 12 h 52 min
